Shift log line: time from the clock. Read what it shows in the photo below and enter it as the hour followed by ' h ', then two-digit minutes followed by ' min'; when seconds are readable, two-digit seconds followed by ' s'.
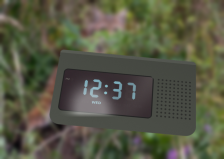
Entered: 12 h 37 min
